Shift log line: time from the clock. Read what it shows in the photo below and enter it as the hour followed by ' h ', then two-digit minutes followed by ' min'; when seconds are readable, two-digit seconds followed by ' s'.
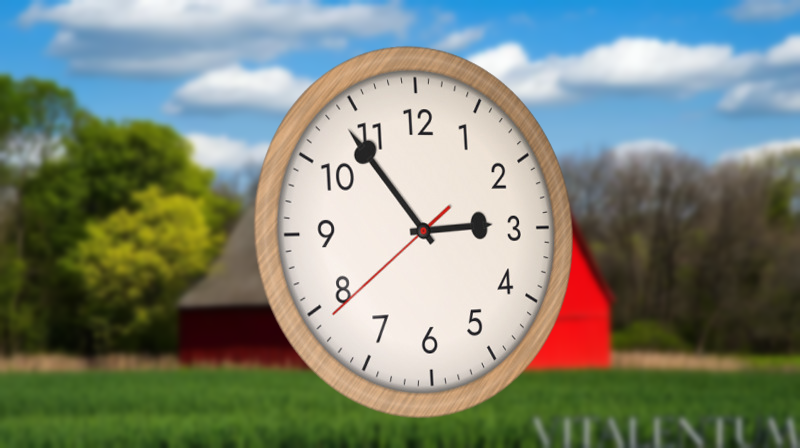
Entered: 2 h 53 min 39 s
